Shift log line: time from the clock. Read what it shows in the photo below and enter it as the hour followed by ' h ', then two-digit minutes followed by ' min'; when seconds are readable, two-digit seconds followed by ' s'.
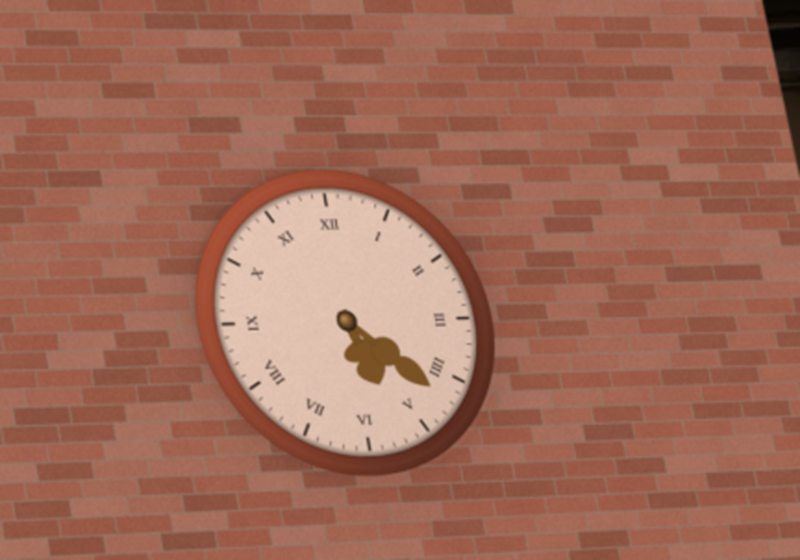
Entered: 5 h 22 min
